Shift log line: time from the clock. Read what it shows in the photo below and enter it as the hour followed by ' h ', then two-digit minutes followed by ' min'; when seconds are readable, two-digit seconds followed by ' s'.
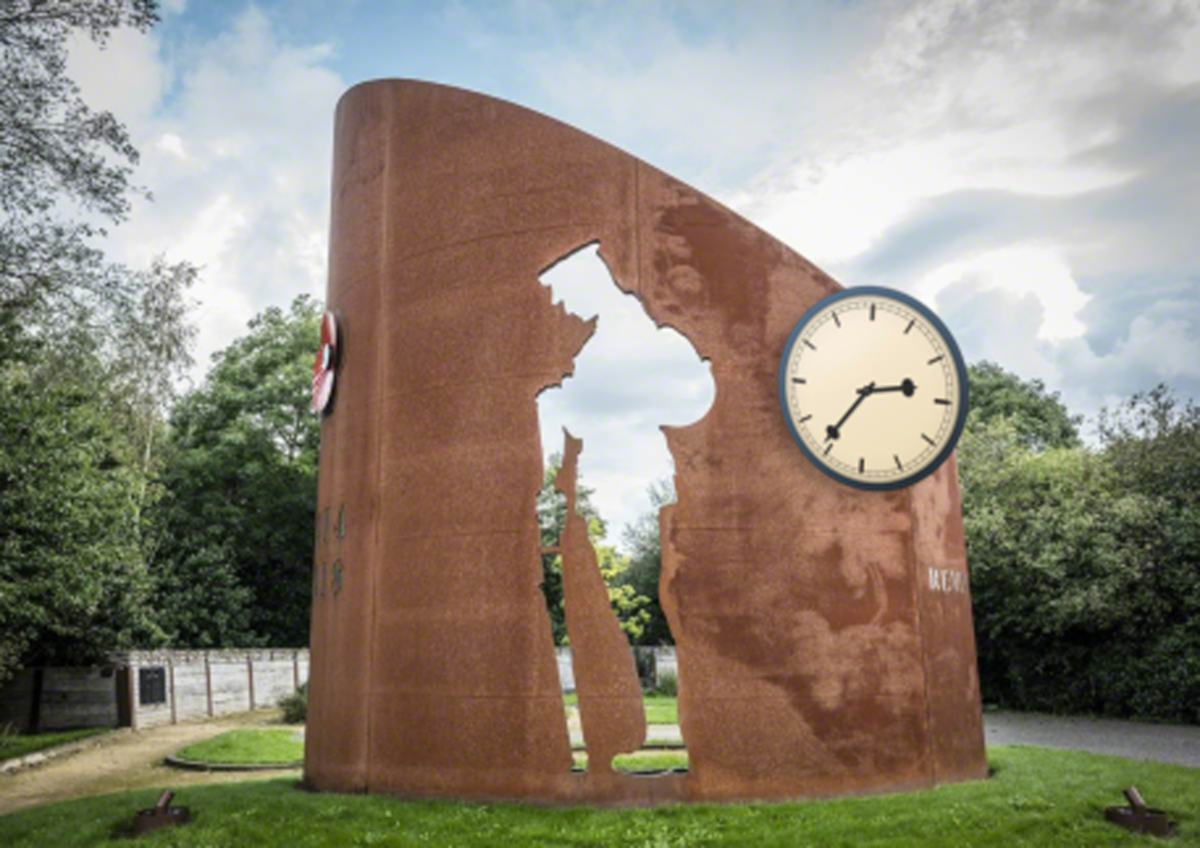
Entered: 2 h 36 min
